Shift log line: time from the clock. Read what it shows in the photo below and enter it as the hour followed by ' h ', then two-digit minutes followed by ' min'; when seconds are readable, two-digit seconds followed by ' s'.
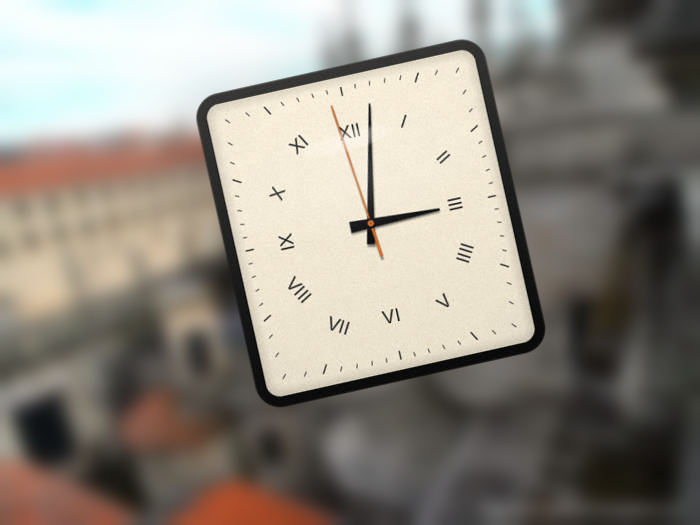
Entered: 3 h 01 min 59 s
